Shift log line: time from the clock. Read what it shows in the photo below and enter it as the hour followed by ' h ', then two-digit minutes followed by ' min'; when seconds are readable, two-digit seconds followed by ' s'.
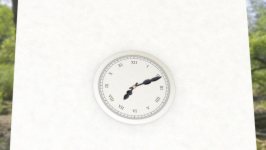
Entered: 7 h 11 min
